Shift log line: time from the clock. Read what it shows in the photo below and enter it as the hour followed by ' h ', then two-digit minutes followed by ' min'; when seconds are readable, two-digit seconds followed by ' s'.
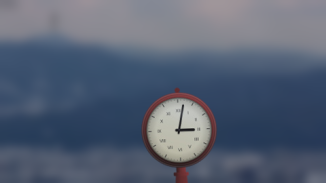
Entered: 3 h 02 min
